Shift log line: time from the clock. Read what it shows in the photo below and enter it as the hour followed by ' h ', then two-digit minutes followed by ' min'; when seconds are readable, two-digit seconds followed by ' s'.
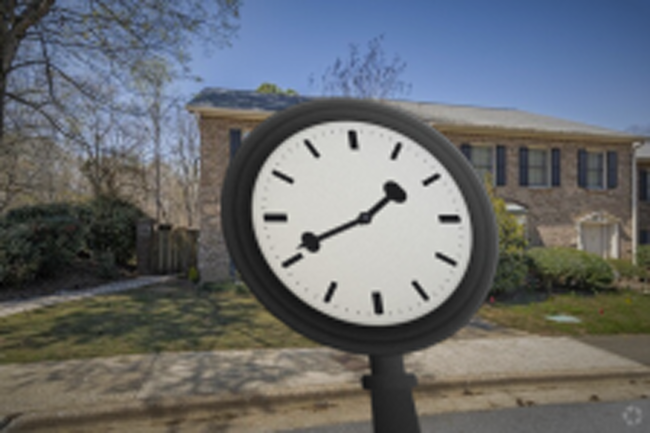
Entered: 1 h 41 min
